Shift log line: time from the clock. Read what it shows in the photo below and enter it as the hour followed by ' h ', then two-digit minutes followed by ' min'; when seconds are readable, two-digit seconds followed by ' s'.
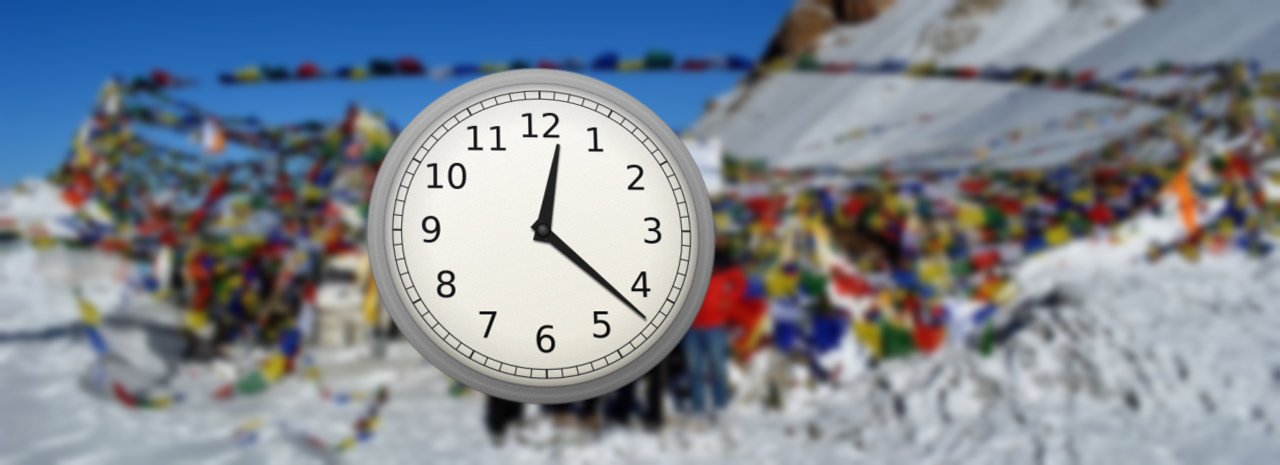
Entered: 12 h 22 min
